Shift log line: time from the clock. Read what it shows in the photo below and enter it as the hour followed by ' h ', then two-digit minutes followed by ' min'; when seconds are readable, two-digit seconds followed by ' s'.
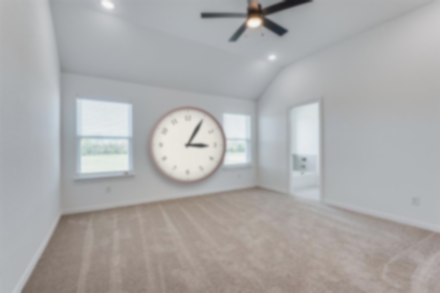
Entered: 3 h 05 min
